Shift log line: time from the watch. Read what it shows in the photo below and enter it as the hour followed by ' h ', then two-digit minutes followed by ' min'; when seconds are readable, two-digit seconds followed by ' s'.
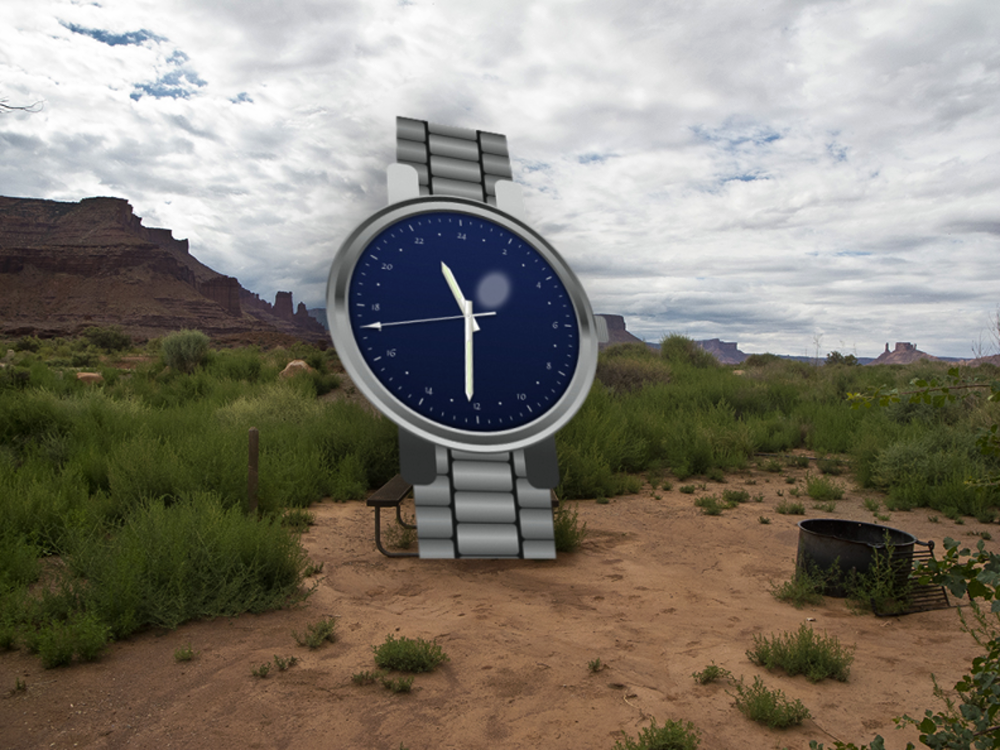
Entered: 22 h 30 min 43 s
